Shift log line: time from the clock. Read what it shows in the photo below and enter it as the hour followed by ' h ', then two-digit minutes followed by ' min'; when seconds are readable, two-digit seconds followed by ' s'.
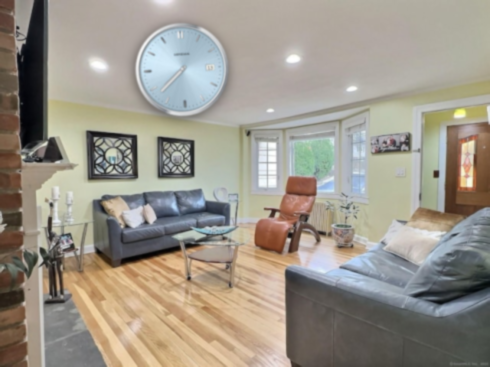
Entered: 7 h 38 min
